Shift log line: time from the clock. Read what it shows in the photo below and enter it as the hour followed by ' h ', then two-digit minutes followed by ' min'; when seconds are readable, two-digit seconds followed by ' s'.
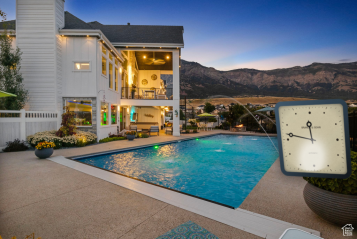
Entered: 11 h 47 min
